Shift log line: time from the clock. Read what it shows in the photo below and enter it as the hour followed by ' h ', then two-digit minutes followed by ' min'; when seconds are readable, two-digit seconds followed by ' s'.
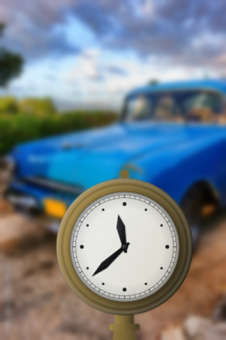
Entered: 11 h 38 min
